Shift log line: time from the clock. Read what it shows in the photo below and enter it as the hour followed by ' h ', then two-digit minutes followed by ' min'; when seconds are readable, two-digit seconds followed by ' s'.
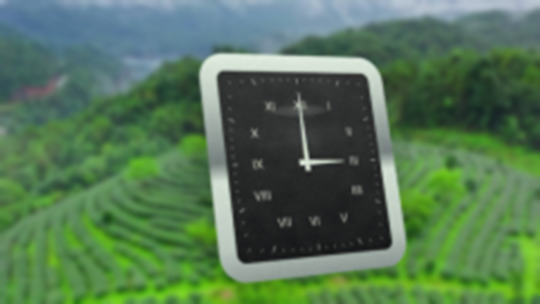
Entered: 3 h 00 min
